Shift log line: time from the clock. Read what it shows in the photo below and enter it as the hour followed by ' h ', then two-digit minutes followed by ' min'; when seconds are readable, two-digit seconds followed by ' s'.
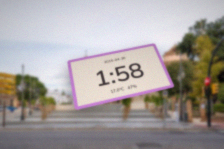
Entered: 1 h 58 min
